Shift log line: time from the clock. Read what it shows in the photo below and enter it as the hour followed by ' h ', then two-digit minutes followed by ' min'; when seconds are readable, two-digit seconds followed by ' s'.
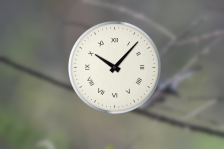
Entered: 10 h 07 min
